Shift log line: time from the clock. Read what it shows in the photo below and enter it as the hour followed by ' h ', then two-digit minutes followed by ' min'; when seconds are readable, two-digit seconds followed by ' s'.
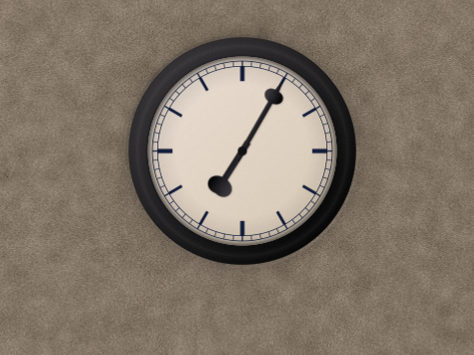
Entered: 7 h 05 min
